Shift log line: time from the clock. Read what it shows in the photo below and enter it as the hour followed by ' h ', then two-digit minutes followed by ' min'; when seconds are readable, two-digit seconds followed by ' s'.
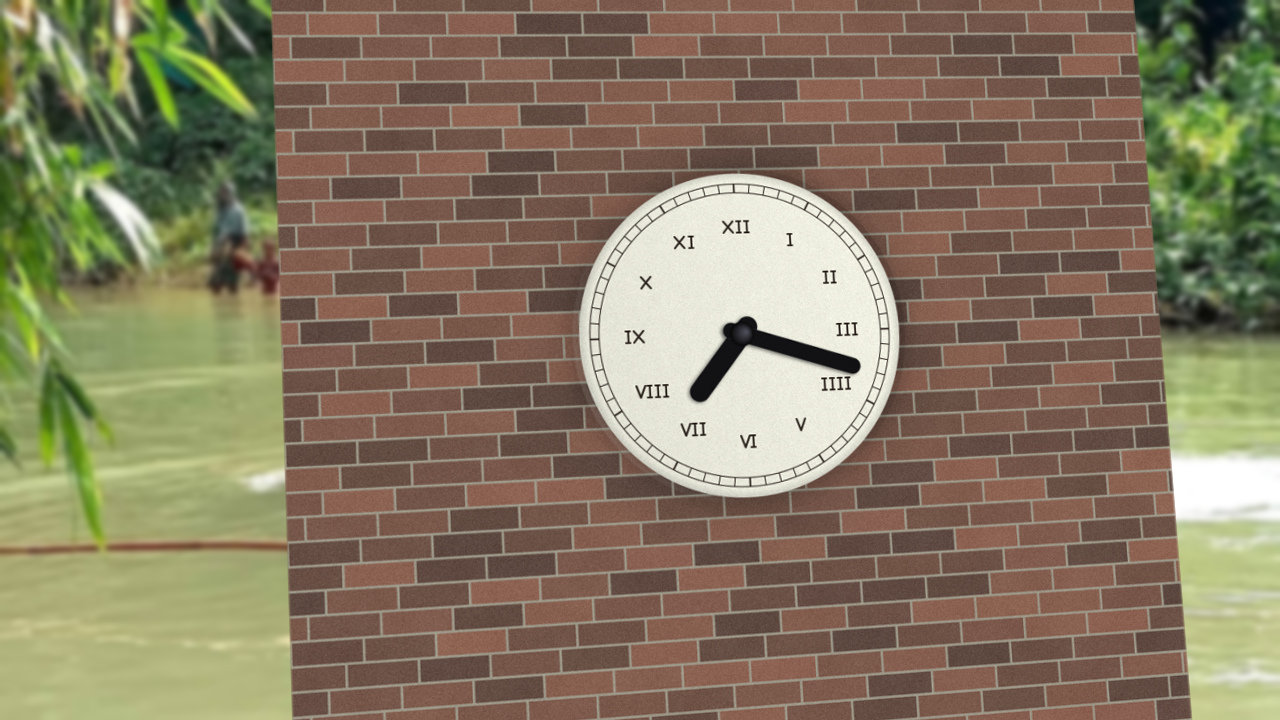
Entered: 7 h 18 min
